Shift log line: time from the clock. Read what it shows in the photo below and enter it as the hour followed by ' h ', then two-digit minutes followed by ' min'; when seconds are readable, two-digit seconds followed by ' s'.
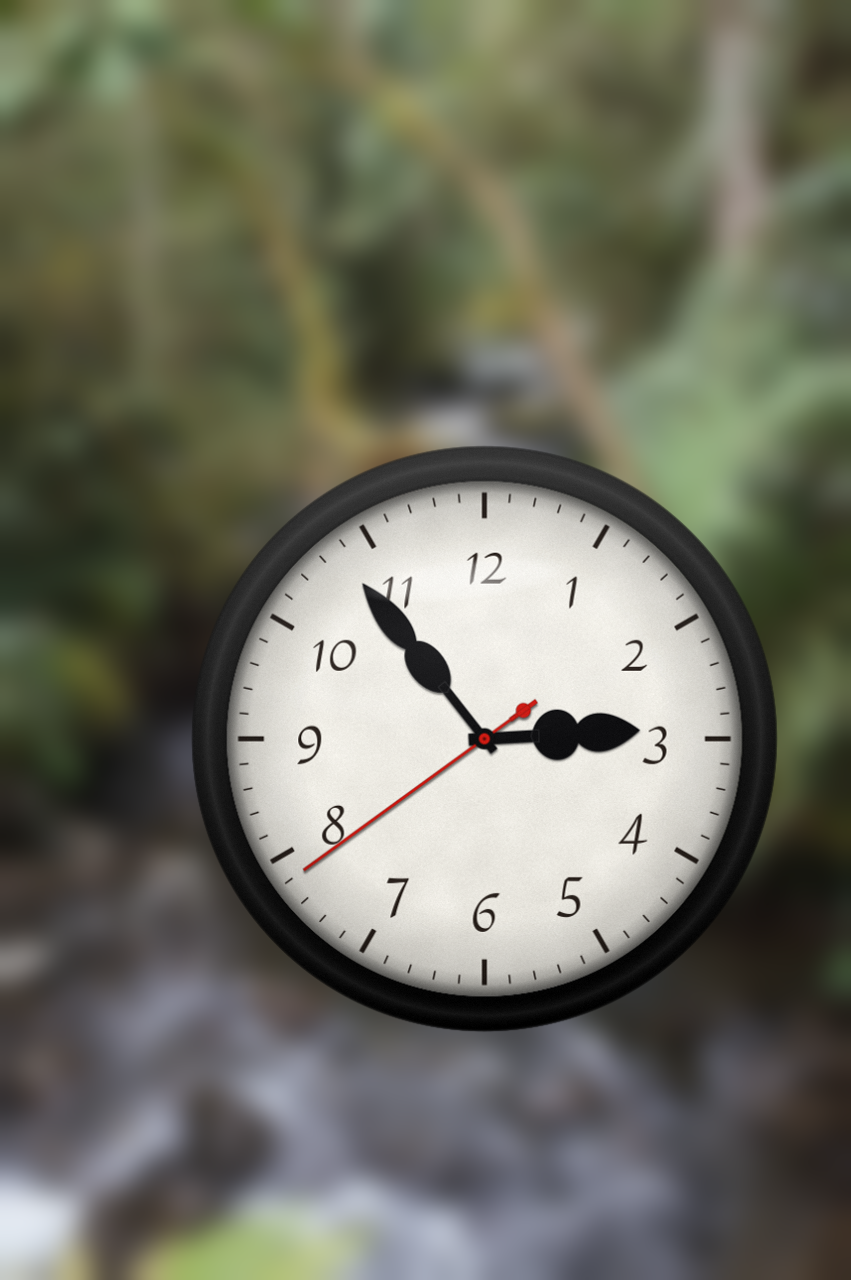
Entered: 2 h 53 min 39 s
